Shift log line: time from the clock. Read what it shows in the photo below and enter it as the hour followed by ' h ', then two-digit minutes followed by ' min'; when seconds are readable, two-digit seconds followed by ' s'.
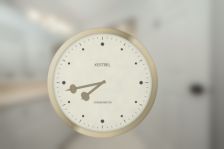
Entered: 7 h 43 min
